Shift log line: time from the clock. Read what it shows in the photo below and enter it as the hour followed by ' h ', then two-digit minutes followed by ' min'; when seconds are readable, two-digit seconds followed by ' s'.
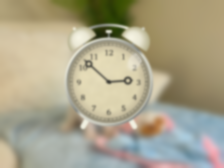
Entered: 2 h 52 min
